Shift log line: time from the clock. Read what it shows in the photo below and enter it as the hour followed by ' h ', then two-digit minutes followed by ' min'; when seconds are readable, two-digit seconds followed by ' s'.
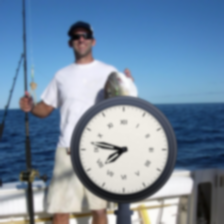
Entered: 7 h 47 min
